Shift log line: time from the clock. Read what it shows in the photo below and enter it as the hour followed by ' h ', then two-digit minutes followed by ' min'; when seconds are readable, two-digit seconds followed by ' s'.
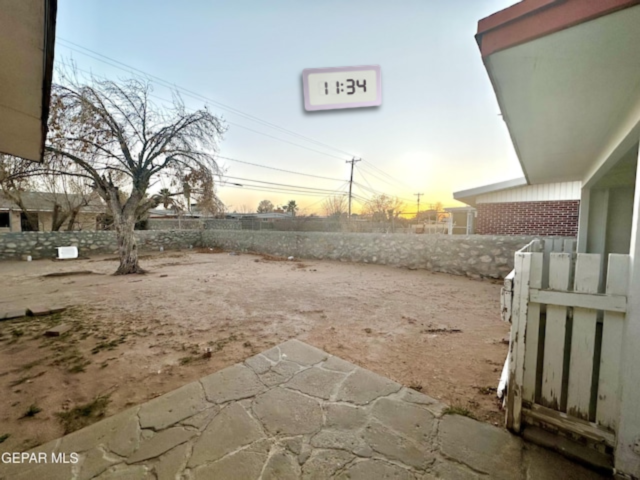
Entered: 11 h 34 min
